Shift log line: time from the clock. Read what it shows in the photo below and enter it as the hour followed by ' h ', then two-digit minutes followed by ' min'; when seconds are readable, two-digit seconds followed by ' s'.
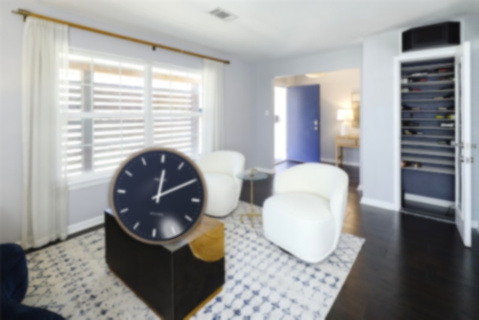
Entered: 12 h 10 min
